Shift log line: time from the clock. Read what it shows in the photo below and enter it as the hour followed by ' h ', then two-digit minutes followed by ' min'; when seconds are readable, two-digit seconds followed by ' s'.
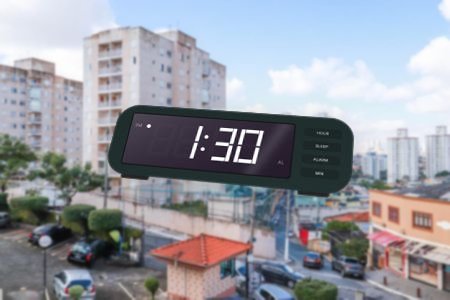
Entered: 1 h 30 min
